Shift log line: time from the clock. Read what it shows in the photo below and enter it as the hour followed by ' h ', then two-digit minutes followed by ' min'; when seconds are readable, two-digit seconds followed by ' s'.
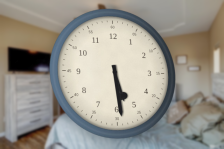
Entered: 5 h 29 min
